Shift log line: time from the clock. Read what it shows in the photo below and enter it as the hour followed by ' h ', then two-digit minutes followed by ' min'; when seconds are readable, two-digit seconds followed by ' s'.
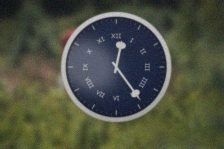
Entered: 12 h 24 min
